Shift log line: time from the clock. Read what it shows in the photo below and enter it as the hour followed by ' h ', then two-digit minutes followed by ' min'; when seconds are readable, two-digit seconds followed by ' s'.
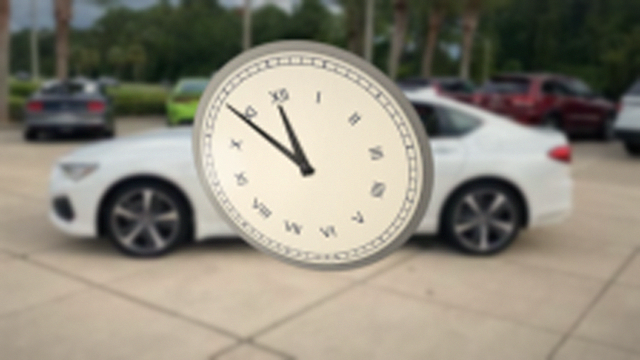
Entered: 11 h 54 min
